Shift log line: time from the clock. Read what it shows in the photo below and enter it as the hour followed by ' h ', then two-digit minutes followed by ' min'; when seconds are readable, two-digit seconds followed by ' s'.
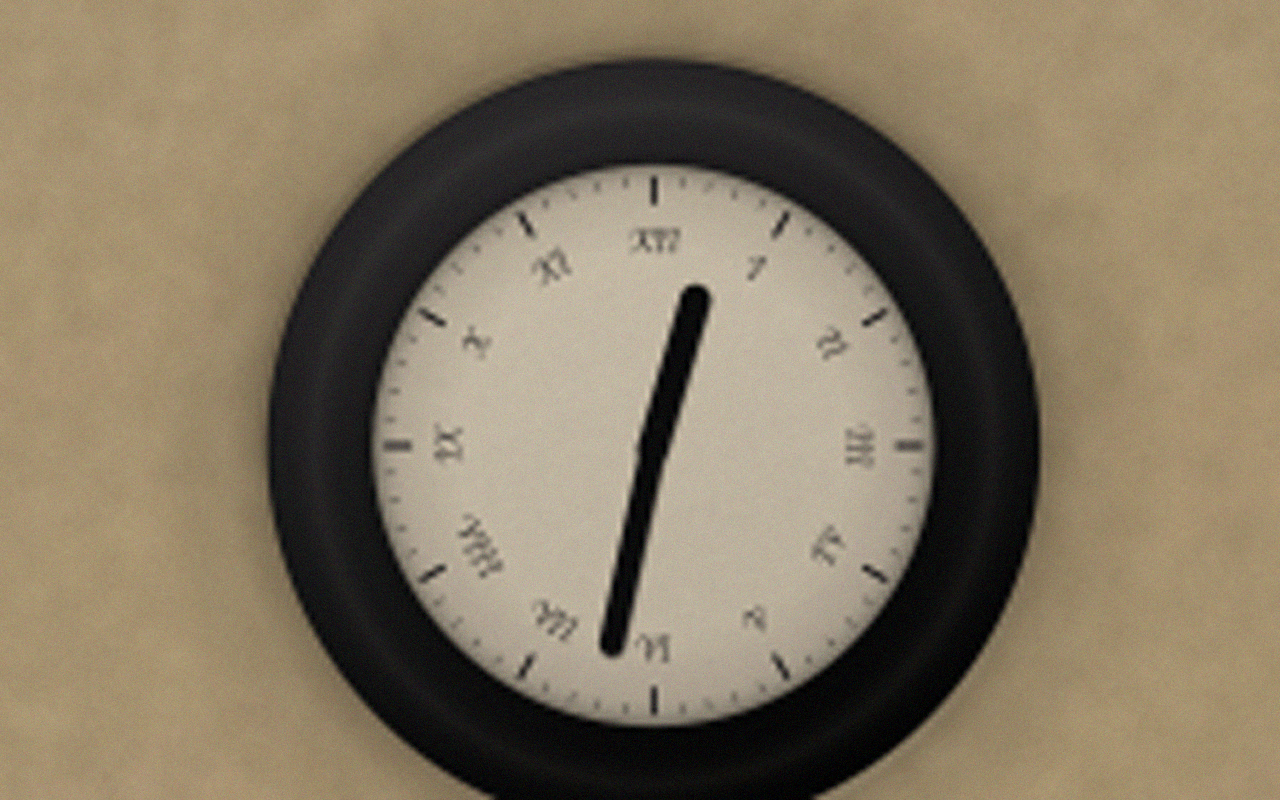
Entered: 12 h 32 min
